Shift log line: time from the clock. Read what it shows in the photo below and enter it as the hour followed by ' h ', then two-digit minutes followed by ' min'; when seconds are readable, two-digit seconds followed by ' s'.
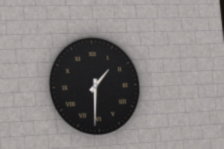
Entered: 1 h 31 min
